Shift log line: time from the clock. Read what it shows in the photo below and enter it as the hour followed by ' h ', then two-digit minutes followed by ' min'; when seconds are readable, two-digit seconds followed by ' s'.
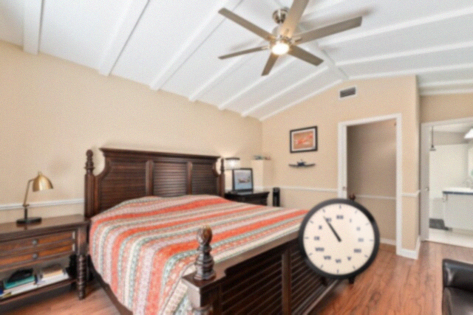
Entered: 10 h 54 min
